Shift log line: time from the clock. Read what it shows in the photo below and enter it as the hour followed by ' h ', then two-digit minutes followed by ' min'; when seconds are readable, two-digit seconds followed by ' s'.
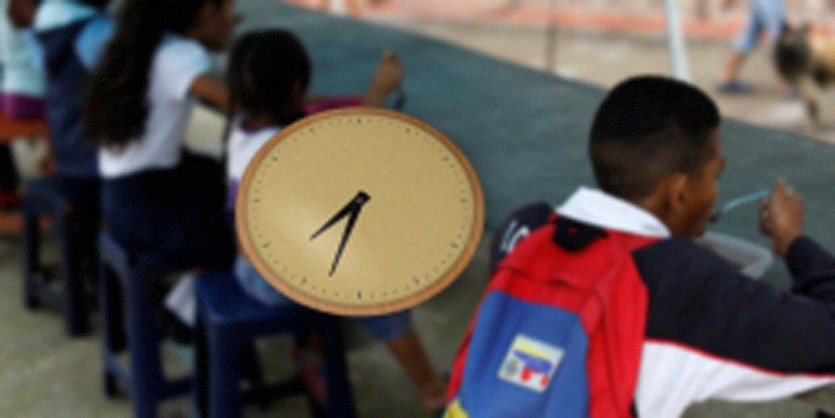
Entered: 7 h 33 min
